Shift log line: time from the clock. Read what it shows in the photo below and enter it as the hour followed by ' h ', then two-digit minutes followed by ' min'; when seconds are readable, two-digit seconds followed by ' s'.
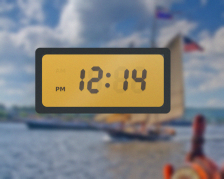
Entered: 12 h 14 min
